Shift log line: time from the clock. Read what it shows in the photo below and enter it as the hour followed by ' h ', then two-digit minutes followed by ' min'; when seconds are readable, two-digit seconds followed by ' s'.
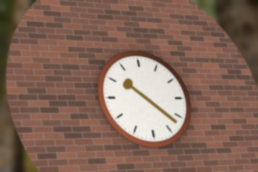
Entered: 10 h 22 min
